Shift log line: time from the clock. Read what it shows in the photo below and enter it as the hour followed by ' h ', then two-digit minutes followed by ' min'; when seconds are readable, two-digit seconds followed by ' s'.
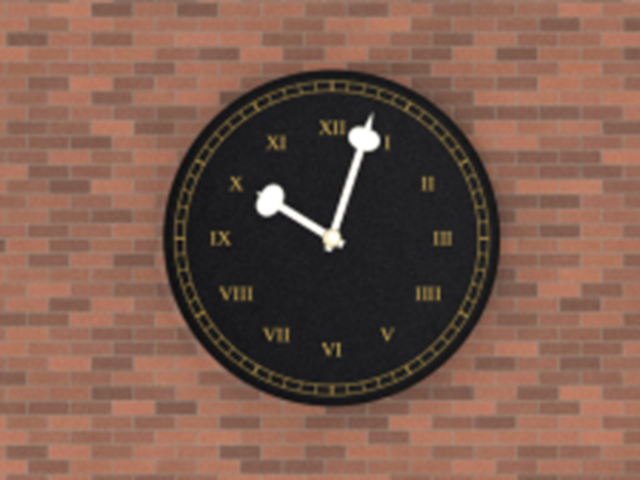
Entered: 10 h 03 min
